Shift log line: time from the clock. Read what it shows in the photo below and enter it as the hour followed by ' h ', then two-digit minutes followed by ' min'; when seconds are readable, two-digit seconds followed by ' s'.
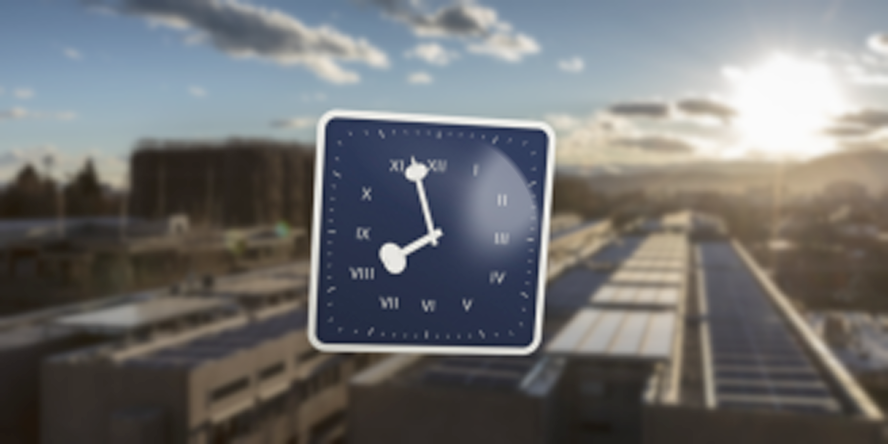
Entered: 7 h 57 min
